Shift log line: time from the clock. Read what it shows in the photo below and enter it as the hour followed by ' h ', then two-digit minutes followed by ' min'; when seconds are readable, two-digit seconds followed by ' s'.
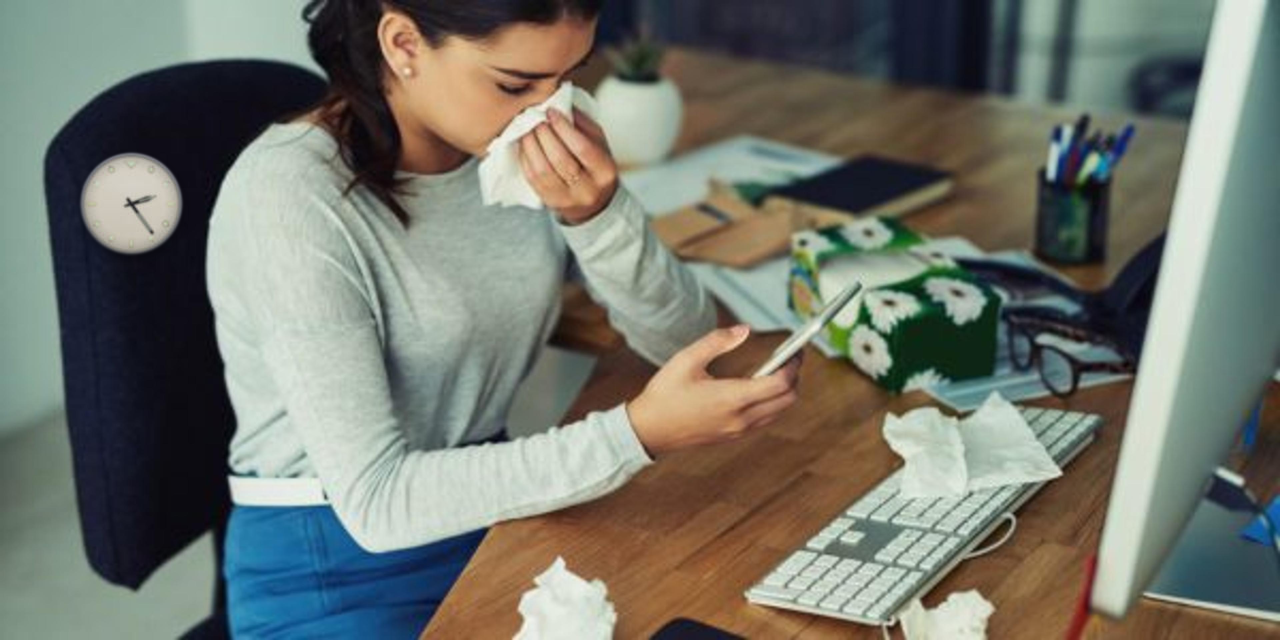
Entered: 2 h 24 min
